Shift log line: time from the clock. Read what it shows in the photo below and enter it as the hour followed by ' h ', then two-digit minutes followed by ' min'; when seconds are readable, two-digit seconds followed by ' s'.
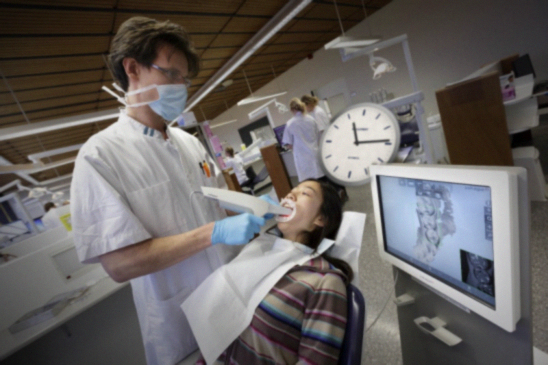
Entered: 11 h 14 min
